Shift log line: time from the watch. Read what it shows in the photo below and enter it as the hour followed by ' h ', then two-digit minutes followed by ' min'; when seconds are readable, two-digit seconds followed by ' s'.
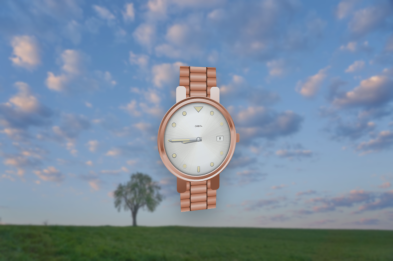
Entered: 8 h 45 min
